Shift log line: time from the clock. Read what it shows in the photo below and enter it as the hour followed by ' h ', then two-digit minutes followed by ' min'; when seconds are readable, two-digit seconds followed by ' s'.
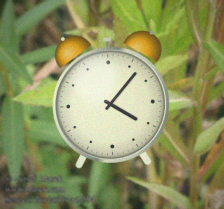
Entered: 4 h 07 min
